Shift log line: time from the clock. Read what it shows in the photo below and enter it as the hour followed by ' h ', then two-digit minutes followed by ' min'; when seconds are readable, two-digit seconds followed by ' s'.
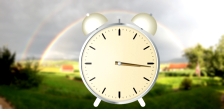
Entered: 3 h 16 min
